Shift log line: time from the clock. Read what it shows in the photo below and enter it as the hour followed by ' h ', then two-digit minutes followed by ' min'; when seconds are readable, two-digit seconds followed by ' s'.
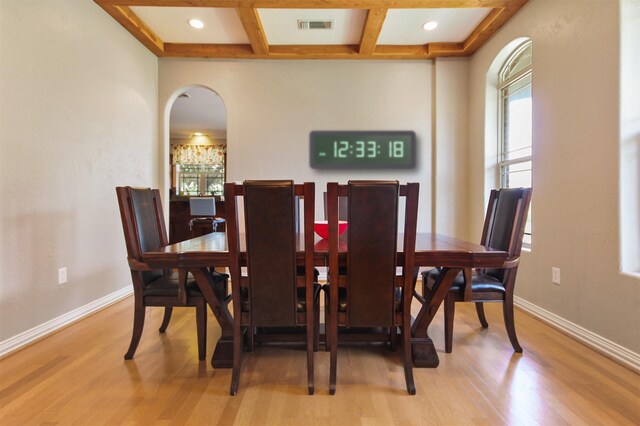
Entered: 12 h 33 min 18 s
